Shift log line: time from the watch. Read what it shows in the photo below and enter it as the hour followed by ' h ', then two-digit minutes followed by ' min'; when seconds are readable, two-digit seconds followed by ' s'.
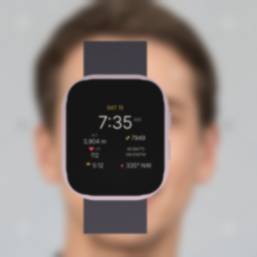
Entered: 7 h 35 min
